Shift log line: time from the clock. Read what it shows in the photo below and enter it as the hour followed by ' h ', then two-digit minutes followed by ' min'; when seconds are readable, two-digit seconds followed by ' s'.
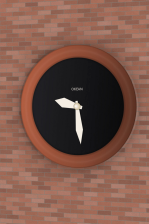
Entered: 9 h 29 min
